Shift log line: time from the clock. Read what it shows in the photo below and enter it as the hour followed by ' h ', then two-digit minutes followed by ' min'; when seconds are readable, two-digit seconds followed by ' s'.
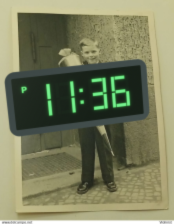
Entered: 11 h 36 min
